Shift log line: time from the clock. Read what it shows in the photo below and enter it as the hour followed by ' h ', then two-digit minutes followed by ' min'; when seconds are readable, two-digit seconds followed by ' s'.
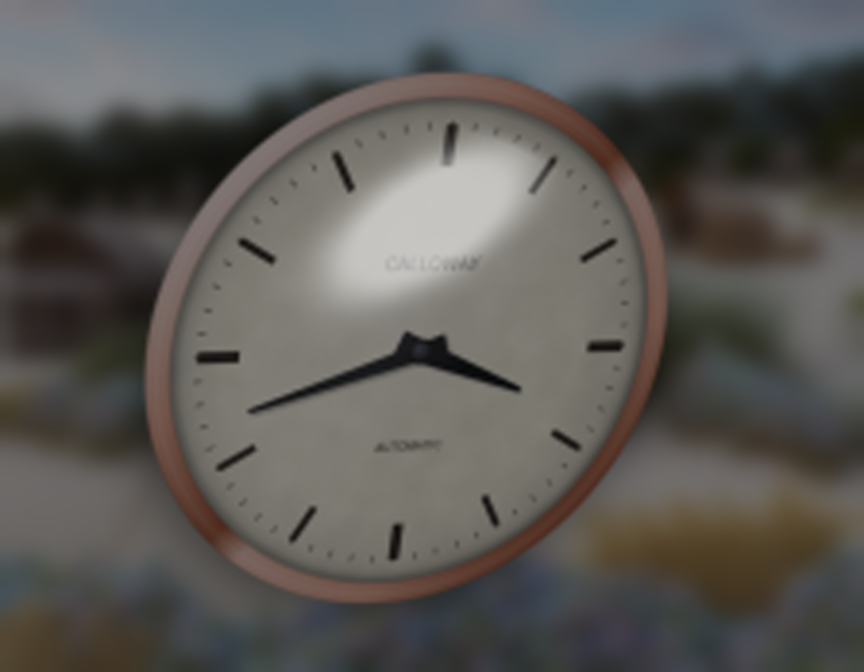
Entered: 3 h 42 min
